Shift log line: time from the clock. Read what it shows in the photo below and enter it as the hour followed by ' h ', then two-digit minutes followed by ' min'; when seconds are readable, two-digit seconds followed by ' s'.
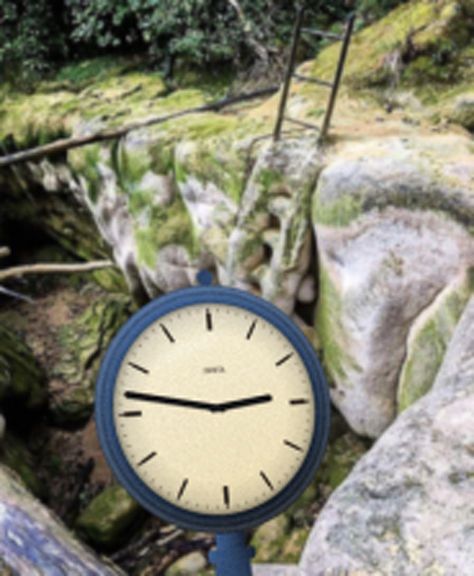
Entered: 2 h 47 min
